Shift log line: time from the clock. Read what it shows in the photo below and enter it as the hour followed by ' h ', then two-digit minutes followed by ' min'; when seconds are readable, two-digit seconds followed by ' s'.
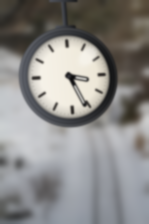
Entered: 3 h 26 min
